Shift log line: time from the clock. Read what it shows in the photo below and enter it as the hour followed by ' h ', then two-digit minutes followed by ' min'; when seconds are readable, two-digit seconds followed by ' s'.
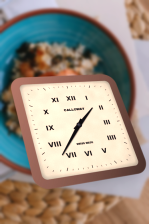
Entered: 1 h 37 min
